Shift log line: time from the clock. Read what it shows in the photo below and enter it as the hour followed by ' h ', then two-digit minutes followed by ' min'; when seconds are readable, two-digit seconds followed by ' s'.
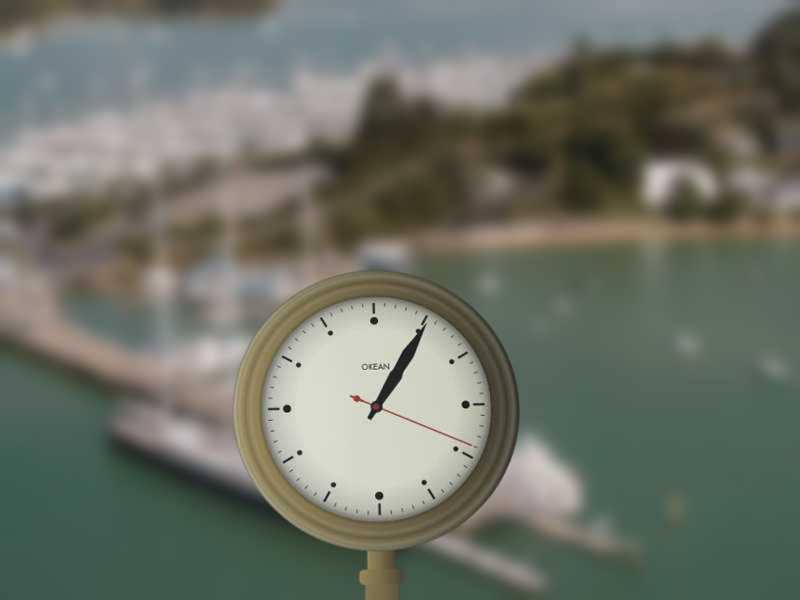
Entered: 1 h 05 min 19 s
